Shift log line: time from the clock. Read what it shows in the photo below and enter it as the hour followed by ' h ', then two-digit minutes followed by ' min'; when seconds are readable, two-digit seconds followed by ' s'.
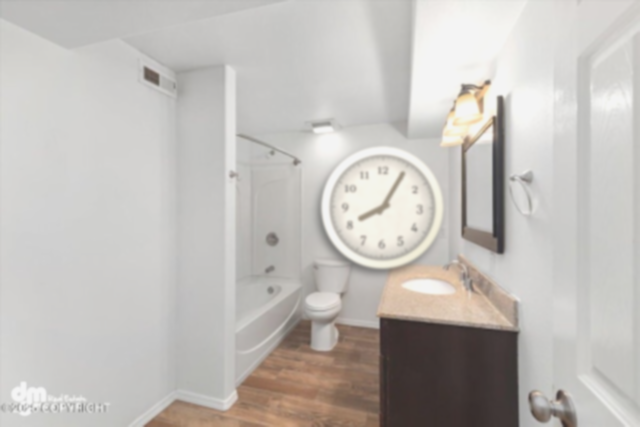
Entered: 8 h 05 min
